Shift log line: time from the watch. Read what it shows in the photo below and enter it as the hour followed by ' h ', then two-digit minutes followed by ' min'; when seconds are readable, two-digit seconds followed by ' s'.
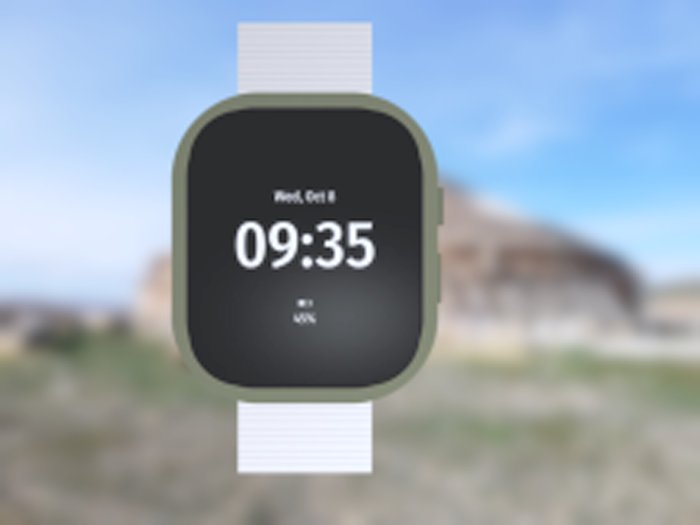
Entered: 9 h 35 min
